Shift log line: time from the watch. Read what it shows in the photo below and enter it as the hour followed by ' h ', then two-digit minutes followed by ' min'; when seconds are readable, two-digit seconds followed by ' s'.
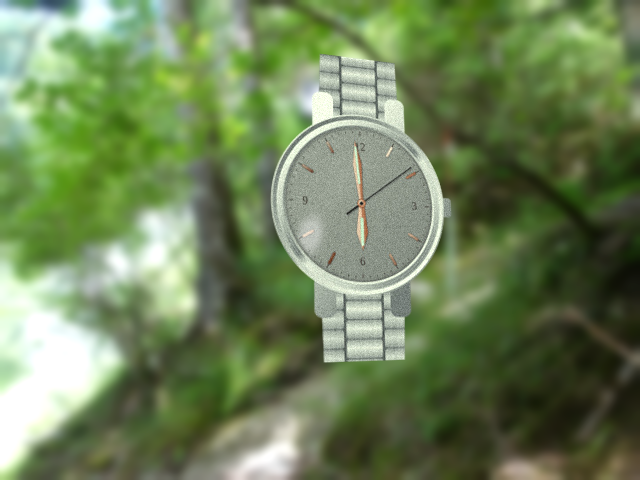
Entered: 5 h 59 min 09 s
